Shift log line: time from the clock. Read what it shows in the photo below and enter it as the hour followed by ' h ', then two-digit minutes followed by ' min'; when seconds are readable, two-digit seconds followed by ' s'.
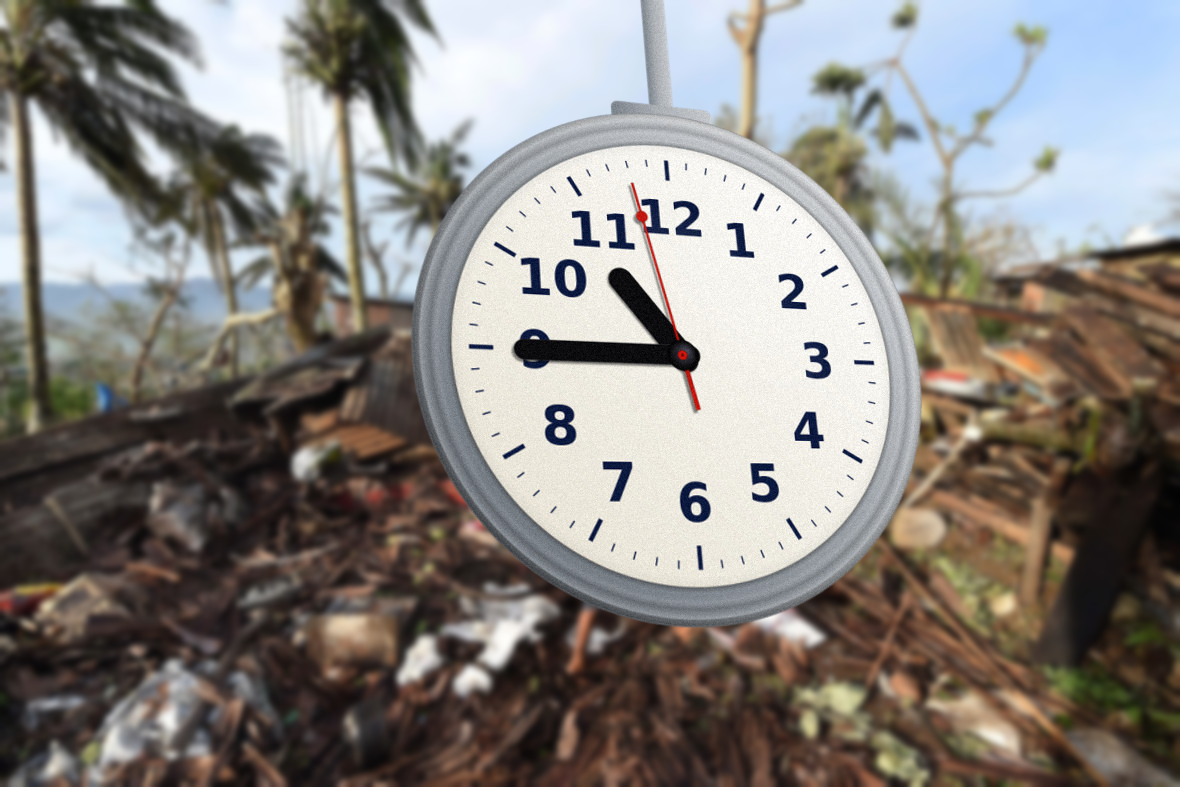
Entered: 10 h 44 min 58 s
